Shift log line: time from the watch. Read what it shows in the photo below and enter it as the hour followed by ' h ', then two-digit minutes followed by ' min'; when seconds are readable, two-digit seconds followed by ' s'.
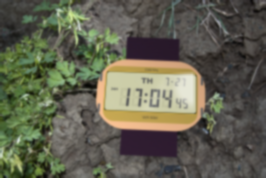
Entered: 17 h 04 min
